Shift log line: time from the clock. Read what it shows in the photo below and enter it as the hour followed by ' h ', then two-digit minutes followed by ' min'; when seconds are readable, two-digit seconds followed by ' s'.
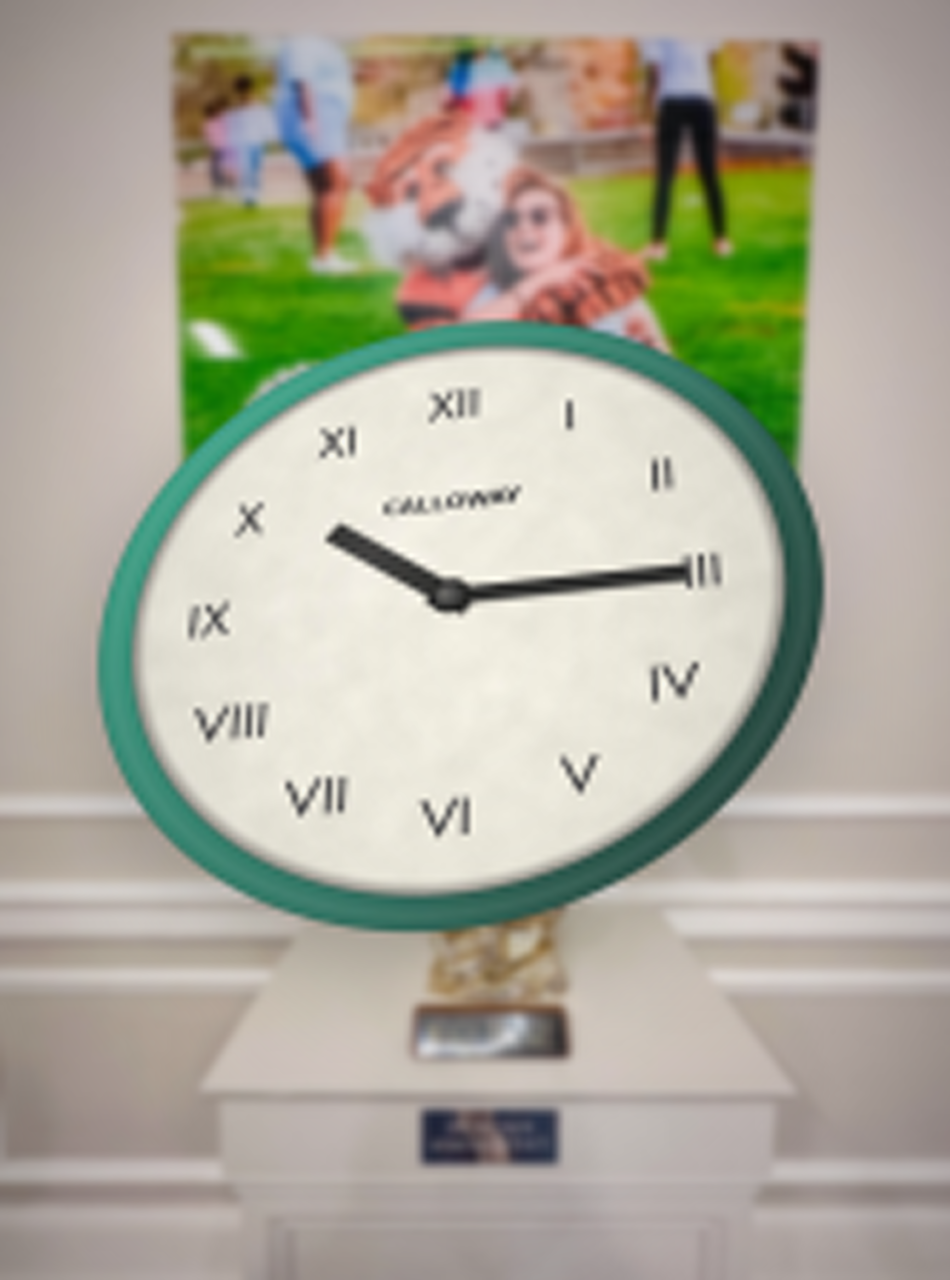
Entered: 10 h 15 min
